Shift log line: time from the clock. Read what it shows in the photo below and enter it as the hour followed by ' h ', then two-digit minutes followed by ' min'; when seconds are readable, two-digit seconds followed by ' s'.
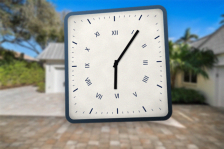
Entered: 6 h 06 min
